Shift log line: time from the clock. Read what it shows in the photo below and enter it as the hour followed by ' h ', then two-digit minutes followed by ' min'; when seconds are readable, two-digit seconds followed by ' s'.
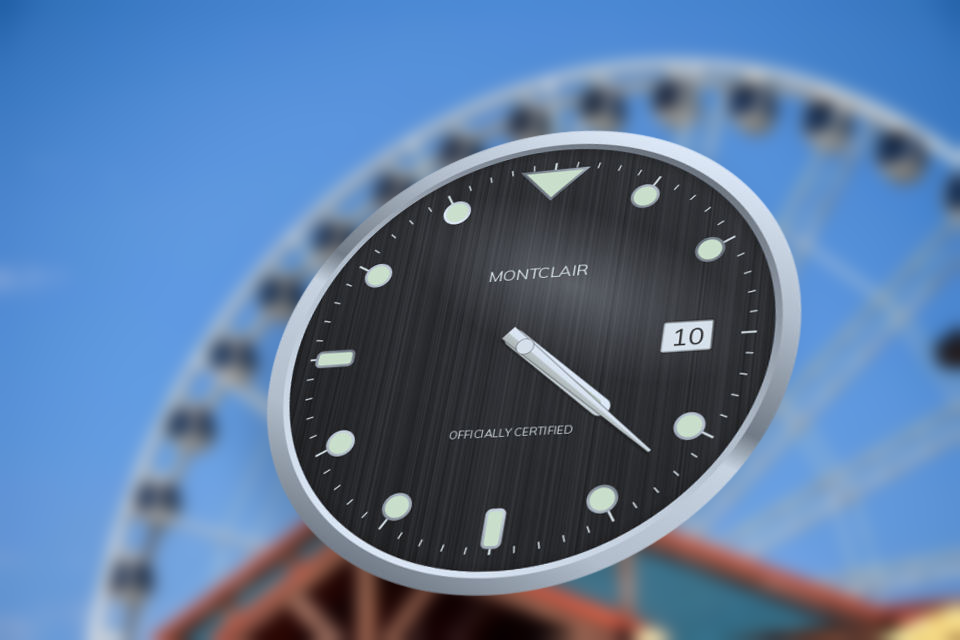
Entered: 4 h 22 min
